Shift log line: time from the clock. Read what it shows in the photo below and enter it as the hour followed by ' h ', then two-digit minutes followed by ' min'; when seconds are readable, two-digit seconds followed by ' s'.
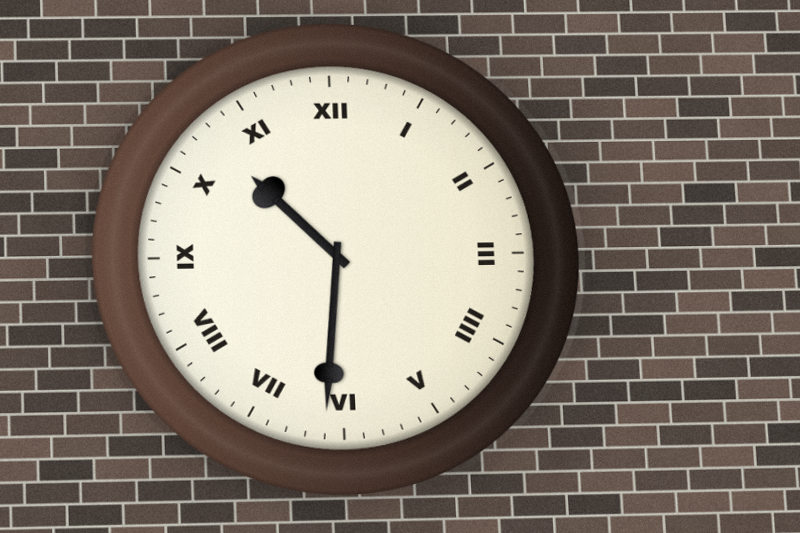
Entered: 10 h 31 min
